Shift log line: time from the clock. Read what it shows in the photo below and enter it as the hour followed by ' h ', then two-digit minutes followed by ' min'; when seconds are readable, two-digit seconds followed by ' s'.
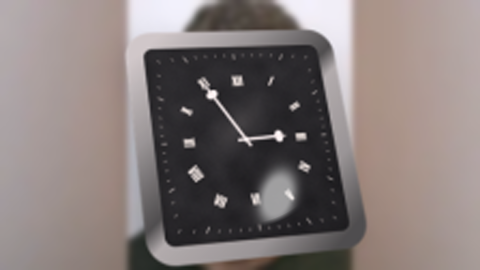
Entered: 2 h 55 min
